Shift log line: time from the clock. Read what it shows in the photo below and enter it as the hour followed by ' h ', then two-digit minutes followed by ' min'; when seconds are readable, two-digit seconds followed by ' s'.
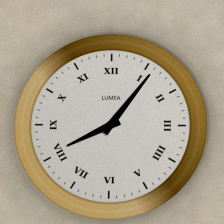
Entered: 8 h 06 min
